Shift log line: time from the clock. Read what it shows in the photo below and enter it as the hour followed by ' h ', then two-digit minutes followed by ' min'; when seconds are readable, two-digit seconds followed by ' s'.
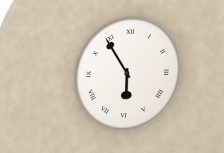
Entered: 5 h 54 min
